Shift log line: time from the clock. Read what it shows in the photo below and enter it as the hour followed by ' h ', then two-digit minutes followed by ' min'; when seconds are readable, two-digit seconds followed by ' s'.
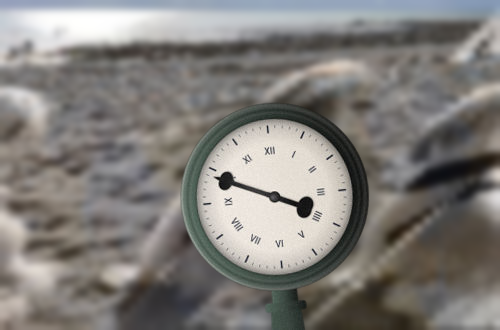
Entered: 3 h 49 min
